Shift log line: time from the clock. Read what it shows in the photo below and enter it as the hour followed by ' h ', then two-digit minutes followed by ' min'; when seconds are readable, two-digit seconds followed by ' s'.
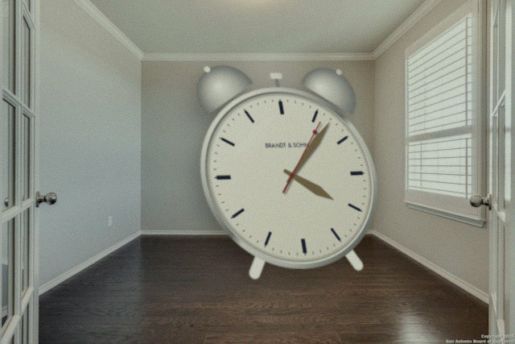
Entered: 4 h 07 min 06 s
